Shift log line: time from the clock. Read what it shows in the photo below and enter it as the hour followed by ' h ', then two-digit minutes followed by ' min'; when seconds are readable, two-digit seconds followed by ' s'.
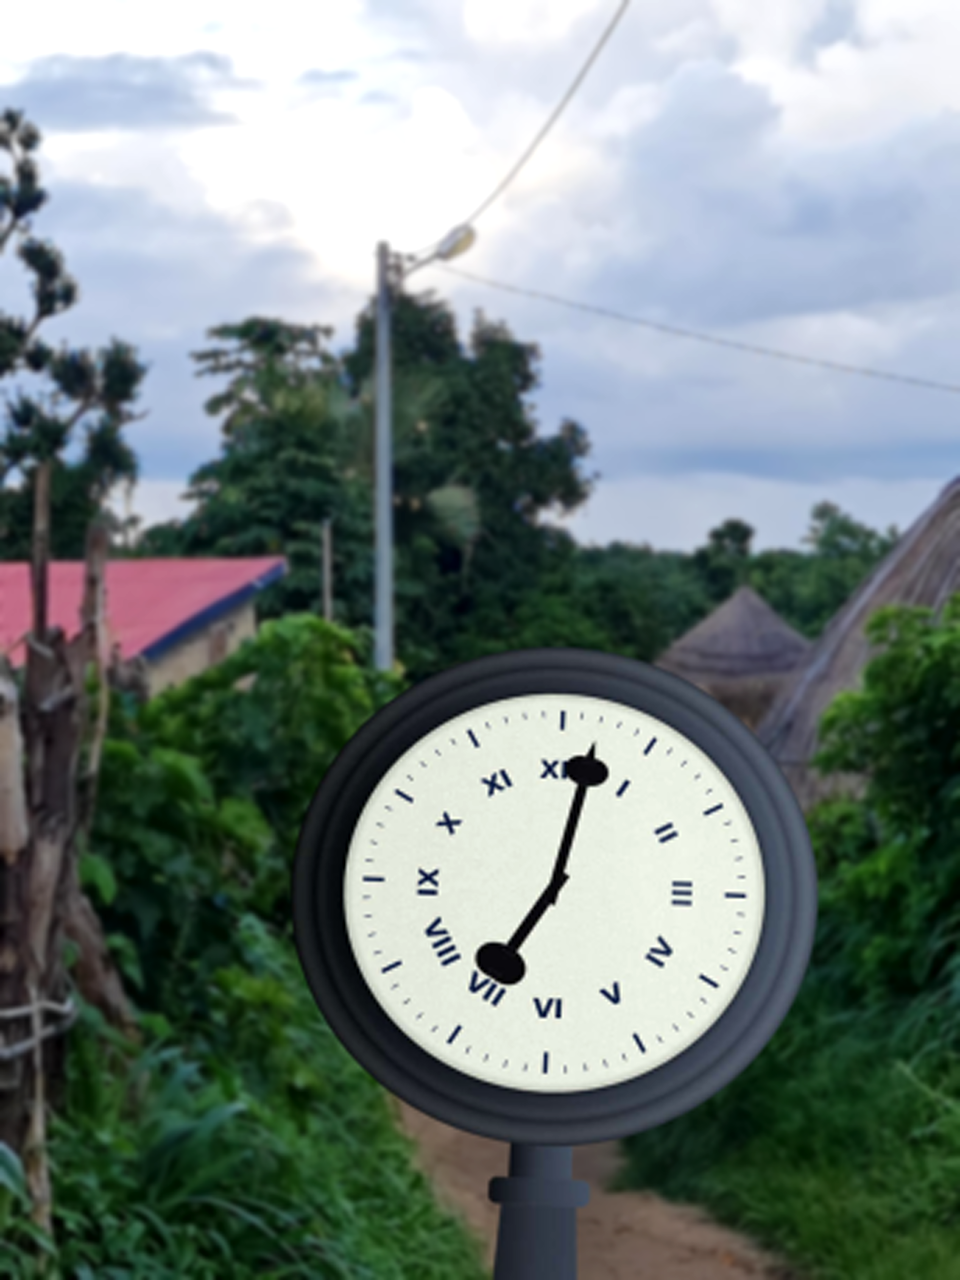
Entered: 7 h 02 min
